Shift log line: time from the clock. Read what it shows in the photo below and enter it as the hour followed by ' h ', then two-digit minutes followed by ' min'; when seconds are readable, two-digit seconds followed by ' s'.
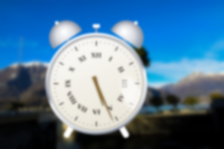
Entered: 5 h 26 min
